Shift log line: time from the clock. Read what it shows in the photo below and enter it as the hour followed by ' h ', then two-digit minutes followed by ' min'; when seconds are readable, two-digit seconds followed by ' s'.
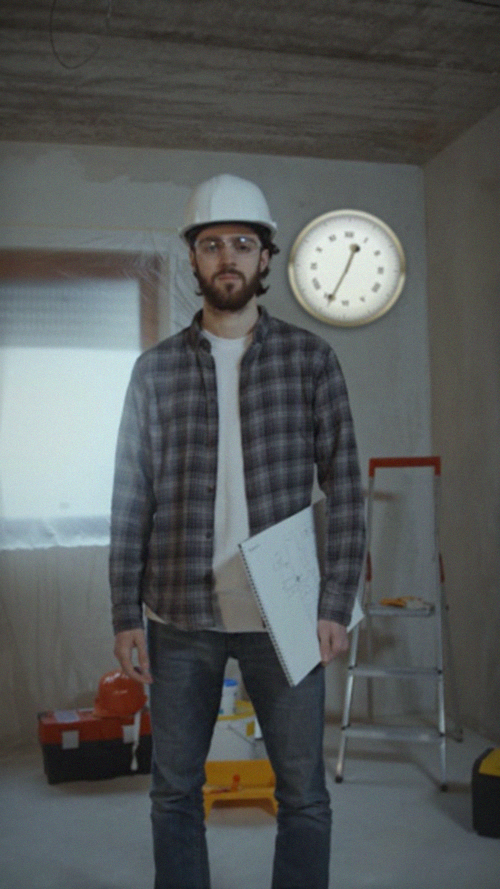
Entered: 12 h 34 min
